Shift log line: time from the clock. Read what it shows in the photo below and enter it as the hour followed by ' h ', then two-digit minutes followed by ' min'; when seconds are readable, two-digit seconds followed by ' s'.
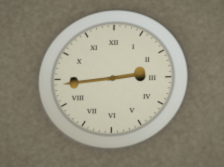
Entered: 2 h 44 min
